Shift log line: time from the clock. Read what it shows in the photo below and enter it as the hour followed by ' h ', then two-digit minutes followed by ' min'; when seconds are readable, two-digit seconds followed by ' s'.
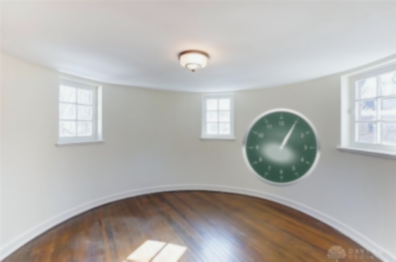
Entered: 1 h 05 min
